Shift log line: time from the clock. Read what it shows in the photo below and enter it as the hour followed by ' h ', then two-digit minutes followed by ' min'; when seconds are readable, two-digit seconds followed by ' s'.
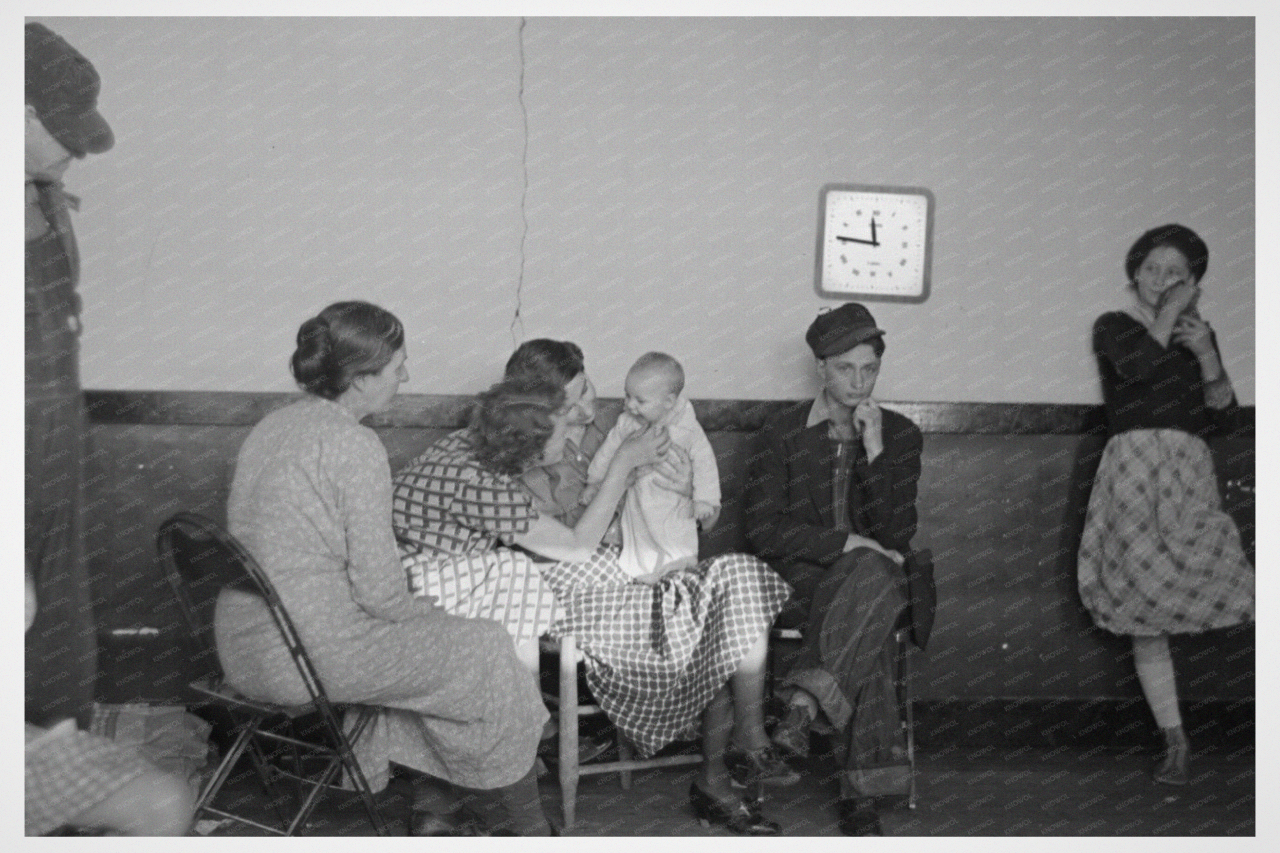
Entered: 11 h 46 min
